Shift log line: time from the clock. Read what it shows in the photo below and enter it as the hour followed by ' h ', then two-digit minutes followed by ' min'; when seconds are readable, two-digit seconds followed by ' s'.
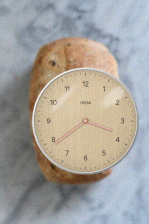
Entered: 3 h 39 min
